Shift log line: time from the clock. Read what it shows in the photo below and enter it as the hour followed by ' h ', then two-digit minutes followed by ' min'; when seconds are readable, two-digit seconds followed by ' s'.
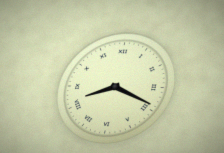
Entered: 8 h 19 min
